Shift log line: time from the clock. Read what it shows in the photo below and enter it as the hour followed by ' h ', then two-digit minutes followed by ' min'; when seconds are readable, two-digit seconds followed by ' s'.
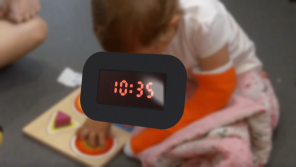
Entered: 10 h 35 min
